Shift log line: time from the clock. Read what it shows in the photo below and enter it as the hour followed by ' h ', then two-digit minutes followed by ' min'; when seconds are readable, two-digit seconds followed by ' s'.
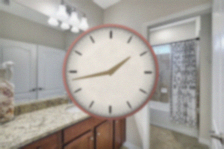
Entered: 1 h 43 min
